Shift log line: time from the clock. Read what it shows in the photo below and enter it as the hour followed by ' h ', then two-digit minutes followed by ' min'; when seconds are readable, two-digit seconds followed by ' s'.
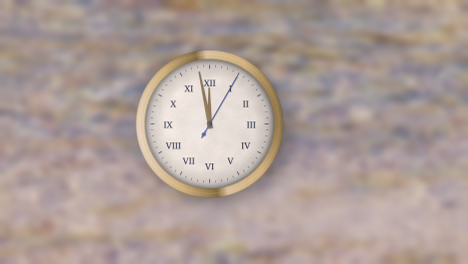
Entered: 11 h 58 min 05 s
